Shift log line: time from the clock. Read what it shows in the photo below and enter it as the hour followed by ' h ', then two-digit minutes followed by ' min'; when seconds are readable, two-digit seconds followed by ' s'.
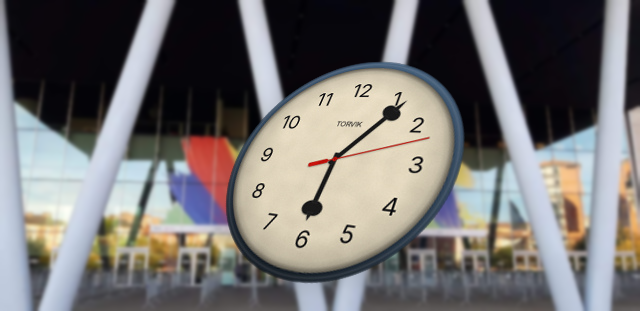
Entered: 6 h 06 min 12 s
